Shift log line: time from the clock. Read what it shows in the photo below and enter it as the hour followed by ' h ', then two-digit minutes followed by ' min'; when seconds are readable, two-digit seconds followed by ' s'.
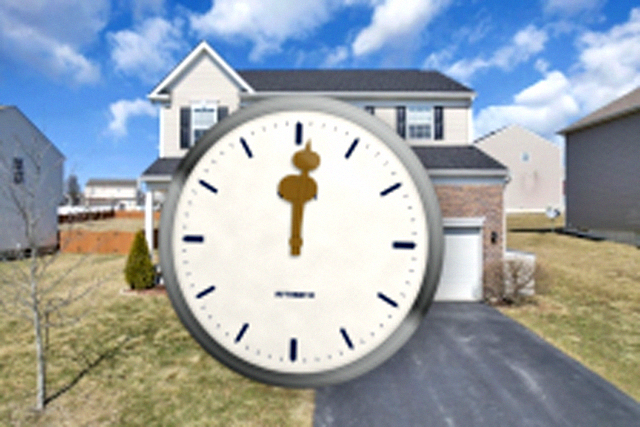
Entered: 12 h 01 min
